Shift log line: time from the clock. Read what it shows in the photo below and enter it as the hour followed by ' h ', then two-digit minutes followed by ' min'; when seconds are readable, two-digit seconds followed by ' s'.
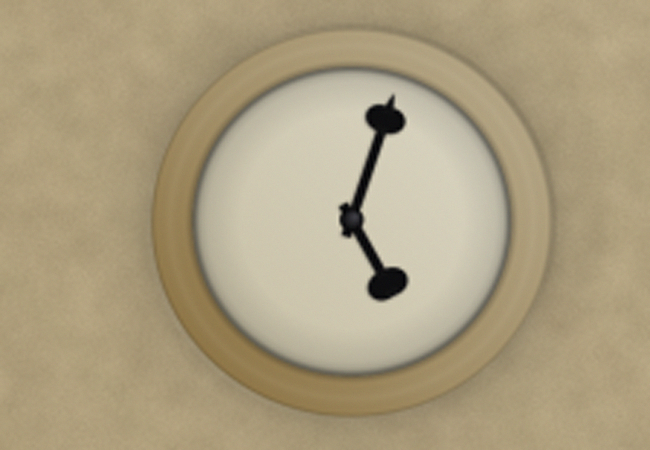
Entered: 5 h 03 min
